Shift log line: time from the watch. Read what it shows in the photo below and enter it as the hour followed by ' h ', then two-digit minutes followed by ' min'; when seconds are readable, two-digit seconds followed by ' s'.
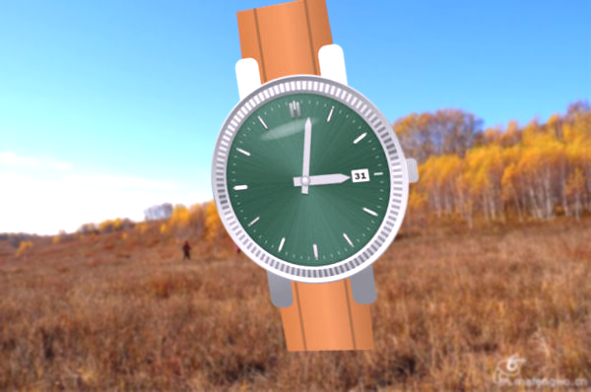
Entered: 3 h 02 min
